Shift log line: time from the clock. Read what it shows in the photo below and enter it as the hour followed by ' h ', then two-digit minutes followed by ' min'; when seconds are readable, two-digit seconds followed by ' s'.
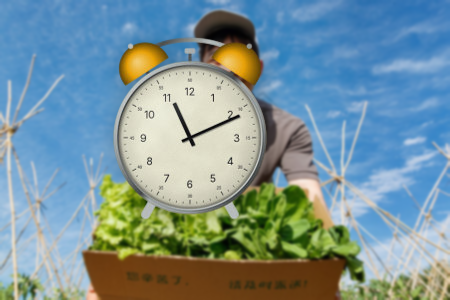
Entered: 11 h 11 min
